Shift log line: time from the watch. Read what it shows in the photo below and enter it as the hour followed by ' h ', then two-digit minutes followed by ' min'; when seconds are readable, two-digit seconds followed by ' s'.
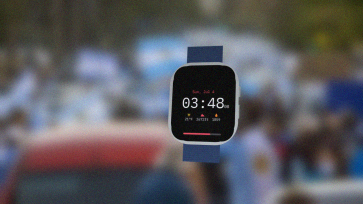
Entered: 3 h 48 min
